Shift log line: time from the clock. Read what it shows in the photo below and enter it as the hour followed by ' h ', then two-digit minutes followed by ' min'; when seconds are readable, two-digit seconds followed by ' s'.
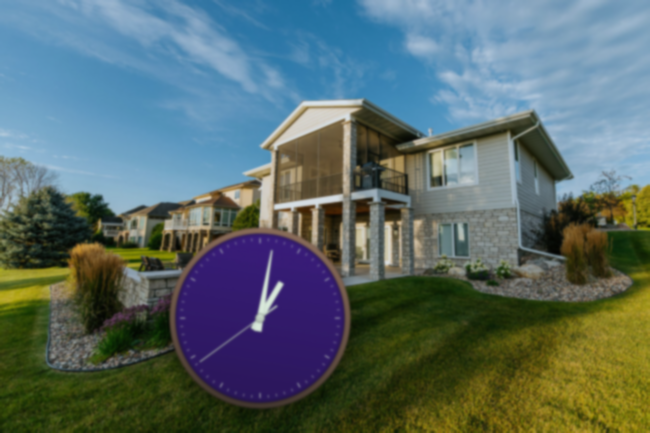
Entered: 1 h 01 min 39 s
